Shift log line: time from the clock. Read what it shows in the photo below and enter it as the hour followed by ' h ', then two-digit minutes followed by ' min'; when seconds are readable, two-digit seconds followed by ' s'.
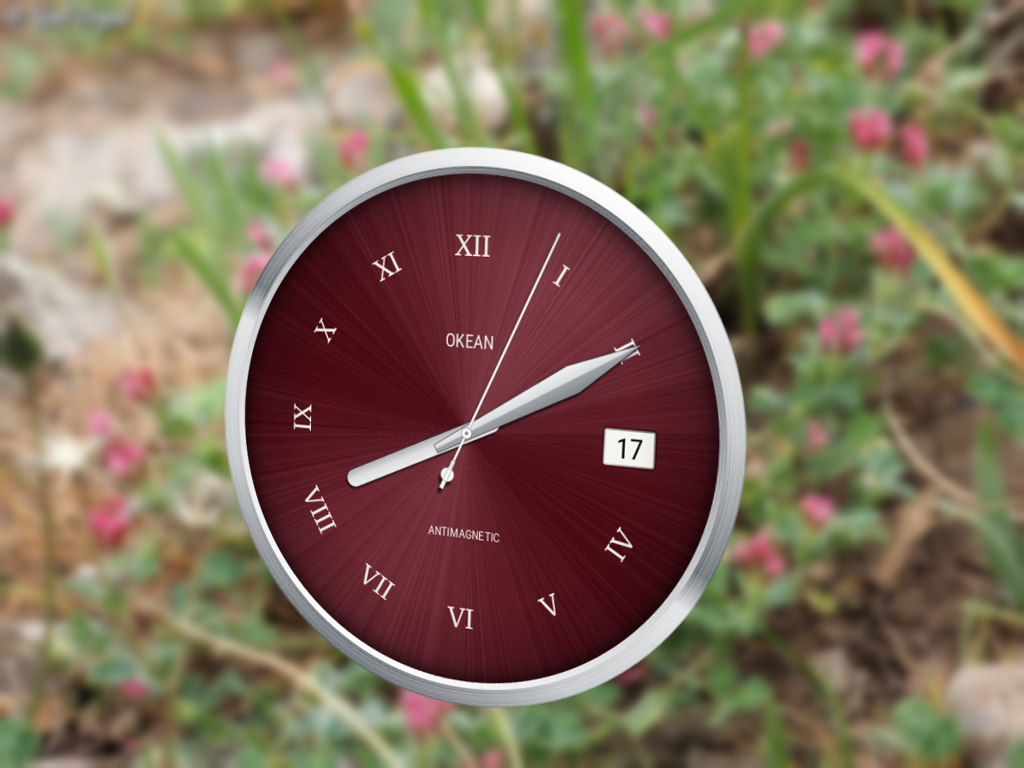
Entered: 8 h 10 min 04 s
